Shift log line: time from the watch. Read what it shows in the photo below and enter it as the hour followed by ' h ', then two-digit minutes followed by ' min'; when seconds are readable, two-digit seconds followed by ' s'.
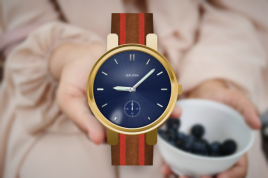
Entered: 9 h 08 min
